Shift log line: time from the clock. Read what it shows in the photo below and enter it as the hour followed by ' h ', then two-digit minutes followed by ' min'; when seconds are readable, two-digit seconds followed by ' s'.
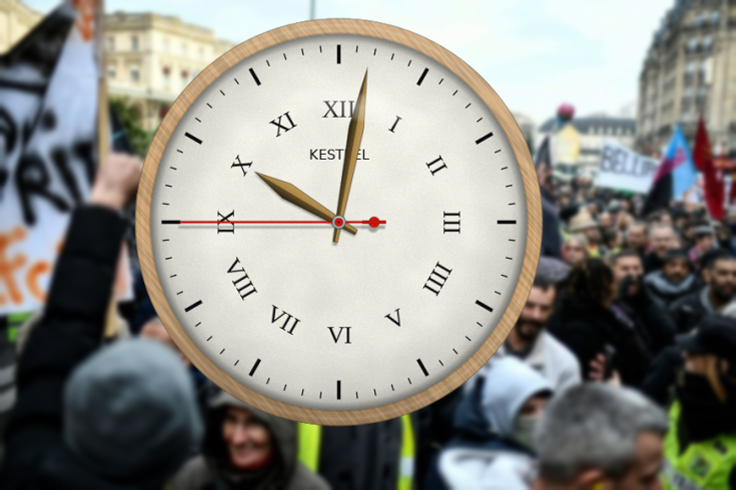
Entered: 10 h 01 min 45 s
